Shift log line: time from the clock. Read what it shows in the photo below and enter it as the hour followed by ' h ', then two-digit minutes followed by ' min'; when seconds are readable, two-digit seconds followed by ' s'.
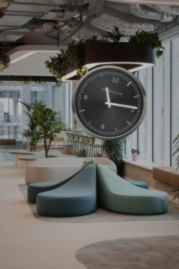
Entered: 11 h 14 min
